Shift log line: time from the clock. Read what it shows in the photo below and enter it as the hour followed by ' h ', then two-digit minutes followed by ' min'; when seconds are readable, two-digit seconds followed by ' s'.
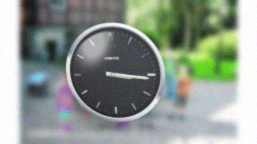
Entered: 3 h 16 min
